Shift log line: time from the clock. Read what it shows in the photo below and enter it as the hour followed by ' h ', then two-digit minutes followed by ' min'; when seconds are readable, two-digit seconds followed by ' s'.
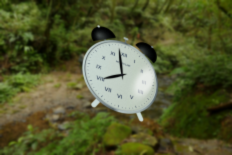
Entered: 7 h 58 min
